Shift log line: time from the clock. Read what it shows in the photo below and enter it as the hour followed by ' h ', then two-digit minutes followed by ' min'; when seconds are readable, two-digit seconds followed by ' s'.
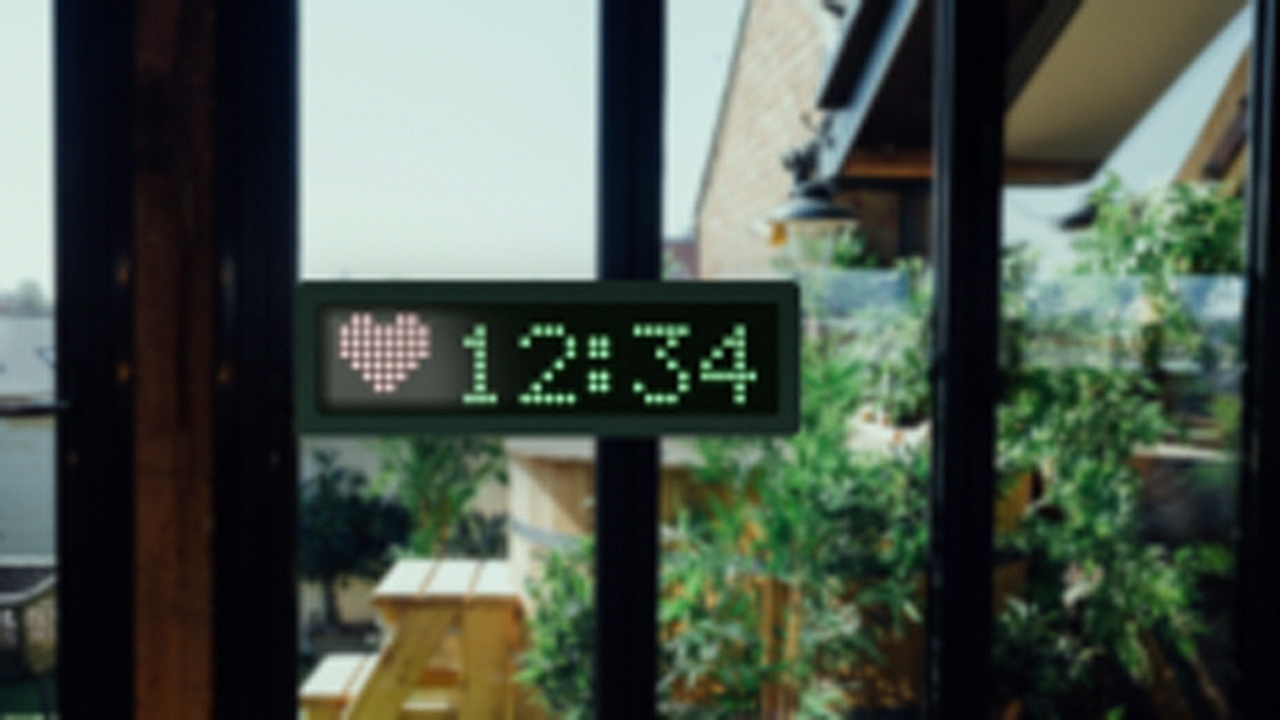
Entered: 12 h 34 min
